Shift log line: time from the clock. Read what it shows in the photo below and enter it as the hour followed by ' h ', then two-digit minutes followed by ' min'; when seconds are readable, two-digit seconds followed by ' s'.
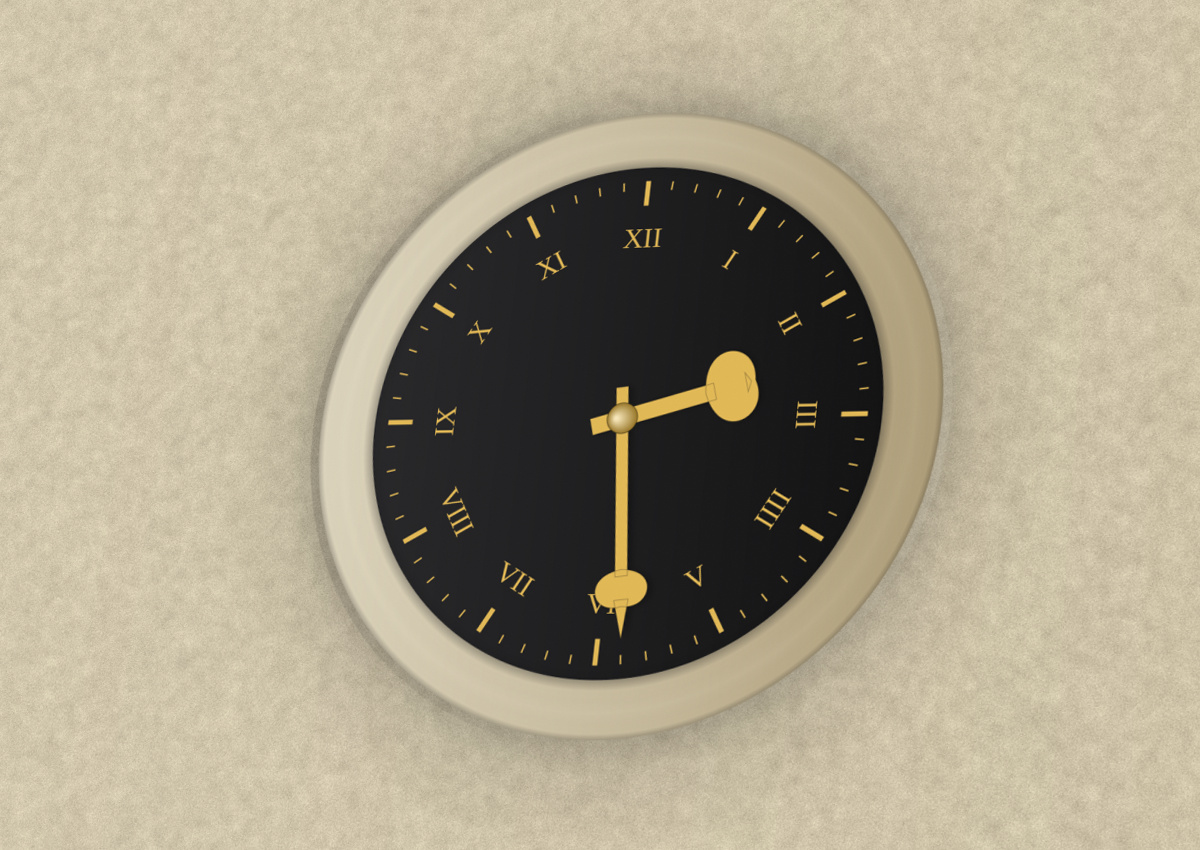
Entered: 2 h 29 min
